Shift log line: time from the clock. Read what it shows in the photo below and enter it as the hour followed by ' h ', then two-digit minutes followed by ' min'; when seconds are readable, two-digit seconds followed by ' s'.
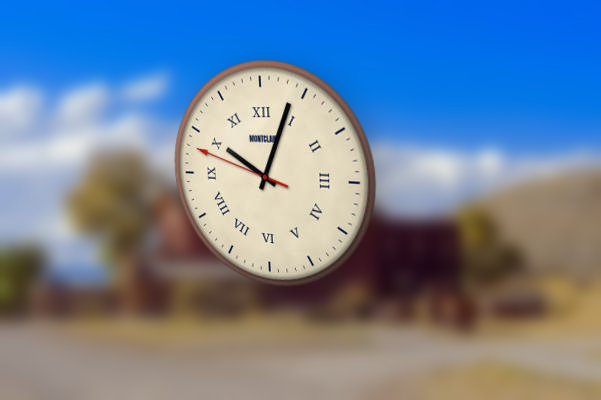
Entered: 10 h 03 min 48 s
